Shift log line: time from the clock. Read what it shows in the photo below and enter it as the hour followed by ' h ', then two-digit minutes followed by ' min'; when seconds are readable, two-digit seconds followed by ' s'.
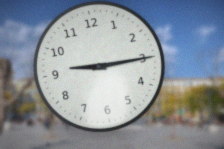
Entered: 9 h 15 min
